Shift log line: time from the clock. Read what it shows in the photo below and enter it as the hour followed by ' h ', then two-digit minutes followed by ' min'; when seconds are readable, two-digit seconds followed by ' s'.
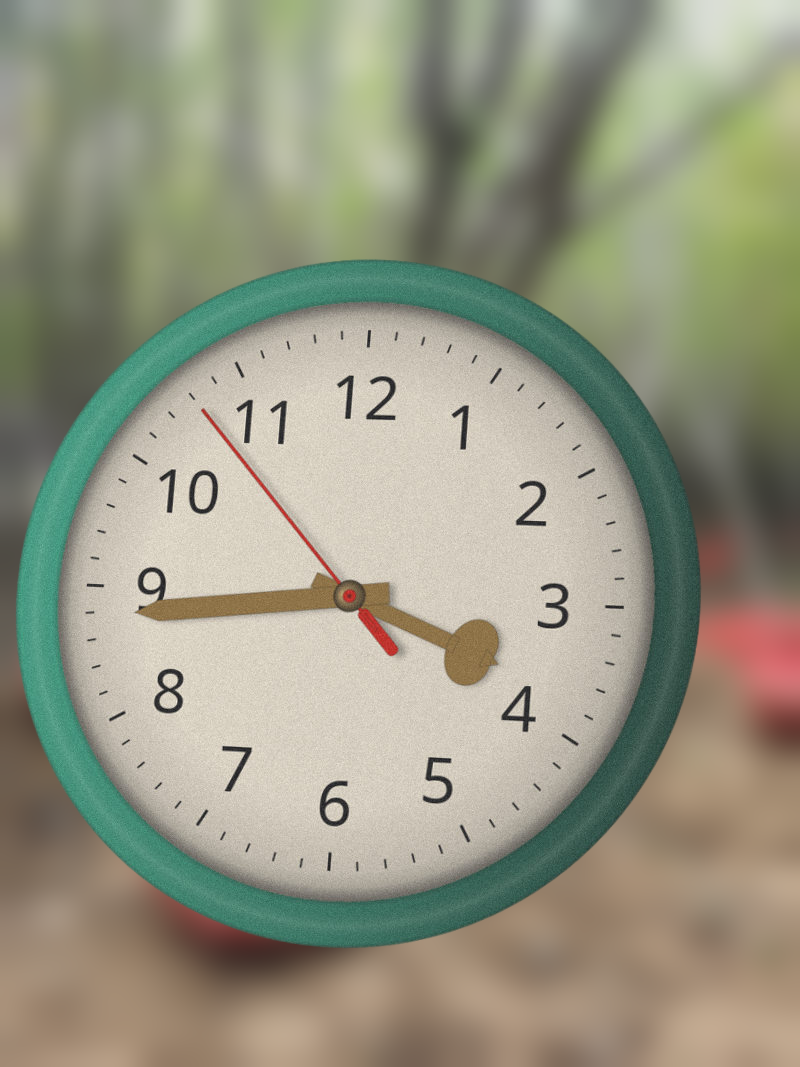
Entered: 3 h 43 min 53 s
